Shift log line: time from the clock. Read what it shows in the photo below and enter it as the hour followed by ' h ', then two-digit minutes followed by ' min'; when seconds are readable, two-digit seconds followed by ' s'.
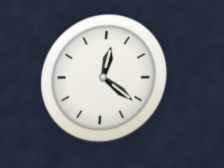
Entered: 12 h 21 min
